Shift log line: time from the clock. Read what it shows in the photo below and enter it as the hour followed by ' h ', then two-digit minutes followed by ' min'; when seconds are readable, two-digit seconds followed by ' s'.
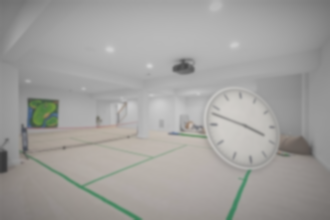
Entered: 3 h 48 min
